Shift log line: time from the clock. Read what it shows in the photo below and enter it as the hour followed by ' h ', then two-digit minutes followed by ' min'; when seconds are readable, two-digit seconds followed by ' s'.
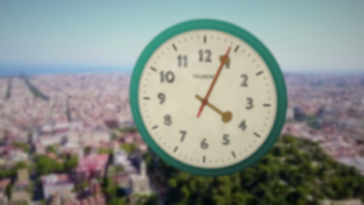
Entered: 4 h 04 min 04 s
